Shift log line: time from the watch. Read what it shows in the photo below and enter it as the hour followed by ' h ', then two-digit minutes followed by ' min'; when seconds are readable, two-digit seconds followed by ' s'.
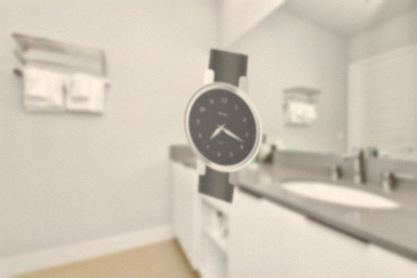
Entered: 7 h 18 min
